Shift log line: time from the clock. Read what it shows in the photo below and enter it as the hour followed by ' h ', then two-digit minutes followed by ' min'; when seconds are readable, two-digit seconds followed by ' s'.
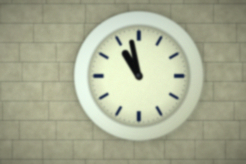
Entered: 10 h 58 min
